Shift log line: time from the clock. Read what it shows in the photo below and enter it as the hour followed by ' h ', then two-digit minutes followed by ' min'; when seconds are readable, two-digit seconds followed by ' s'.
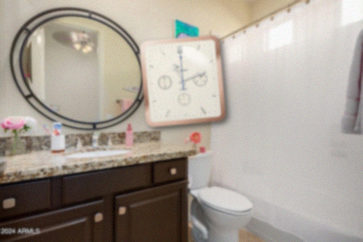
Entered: 11 h 12 min
